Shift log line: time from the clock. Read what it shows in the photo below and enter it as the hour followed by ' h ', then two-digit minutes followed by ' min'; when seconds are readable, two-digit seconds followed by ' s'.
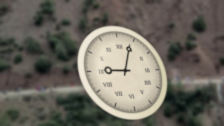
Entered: 9 h 04 min
